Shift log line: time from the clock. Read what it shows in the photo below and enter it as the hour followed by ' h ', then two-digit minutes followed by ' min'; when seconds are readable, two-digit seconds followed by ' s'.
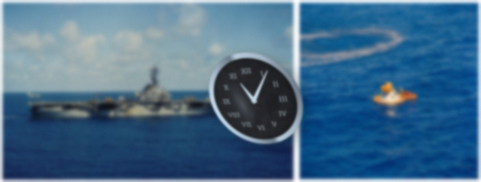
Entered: 11 h 06 min
